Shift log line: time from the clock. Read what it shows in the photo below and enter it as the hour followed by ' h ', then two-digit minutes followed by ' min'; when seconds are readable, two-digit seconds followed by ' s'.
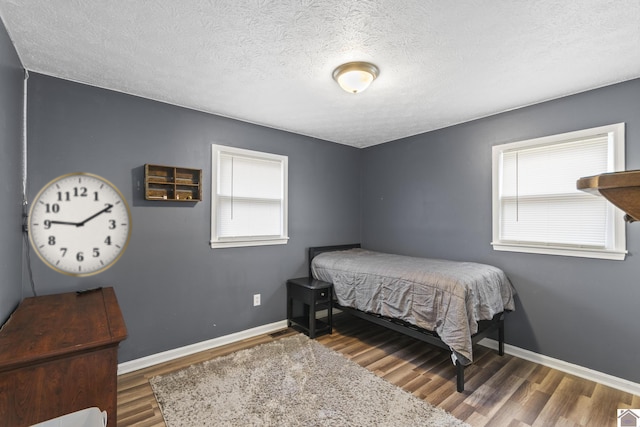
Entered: 9 h 10 min
